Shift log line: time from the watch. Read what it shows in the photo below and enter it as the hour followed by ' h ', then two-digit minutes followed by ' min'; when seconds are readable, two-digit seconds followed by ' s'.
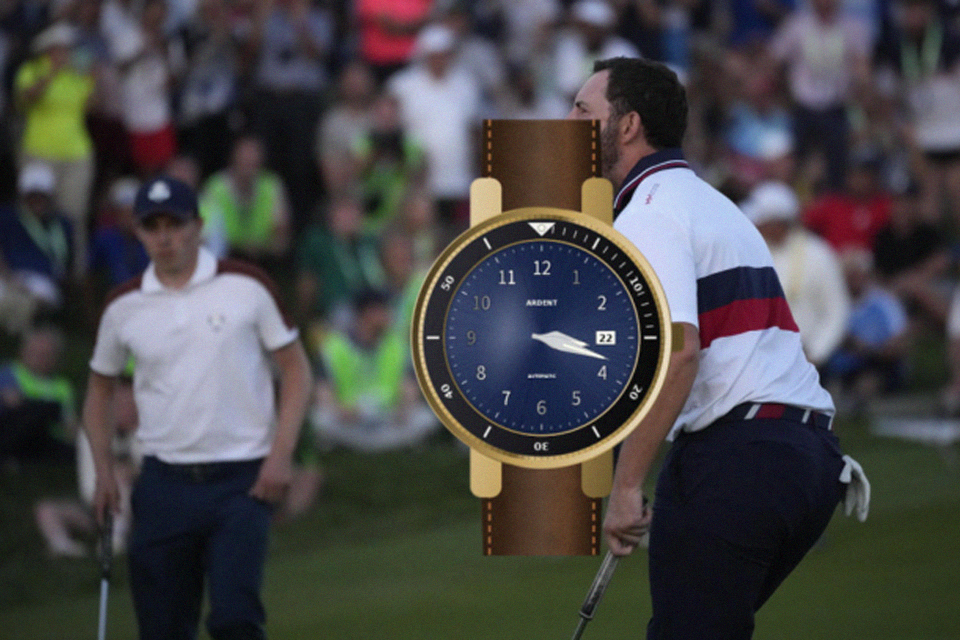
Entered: 3 h 18 min
